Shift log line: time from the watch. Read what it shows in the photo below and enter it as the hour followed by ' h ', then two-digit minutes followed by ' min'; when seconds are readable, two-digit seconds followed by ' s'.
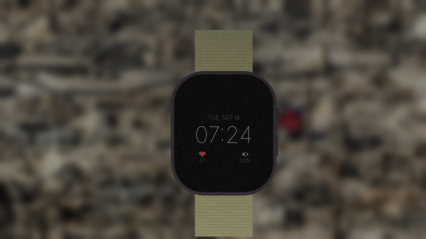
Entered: 7 h 24 min
